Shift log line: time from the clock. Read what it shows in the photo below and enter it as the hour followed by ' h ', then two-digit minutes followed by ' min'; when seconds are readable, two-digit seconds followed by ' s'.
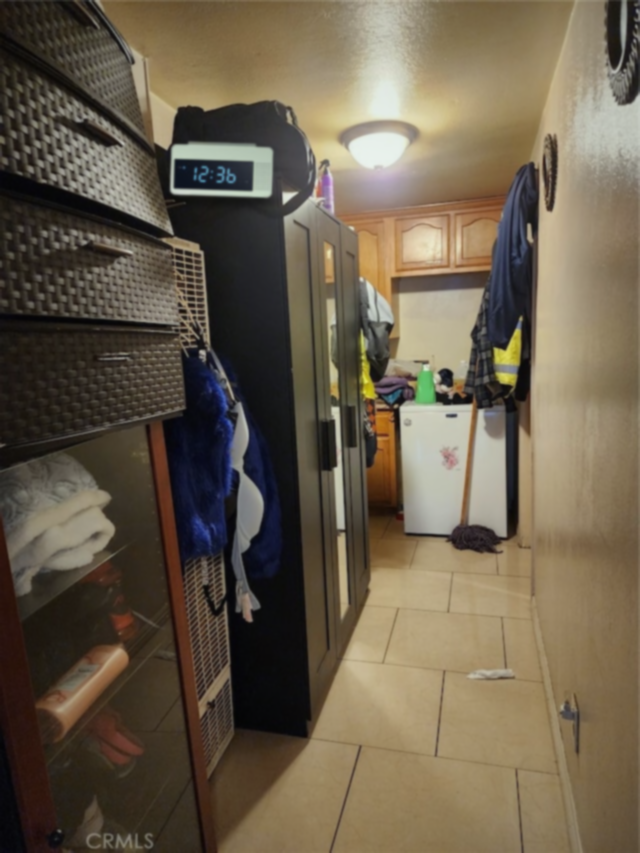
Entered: 12 h 36 min
